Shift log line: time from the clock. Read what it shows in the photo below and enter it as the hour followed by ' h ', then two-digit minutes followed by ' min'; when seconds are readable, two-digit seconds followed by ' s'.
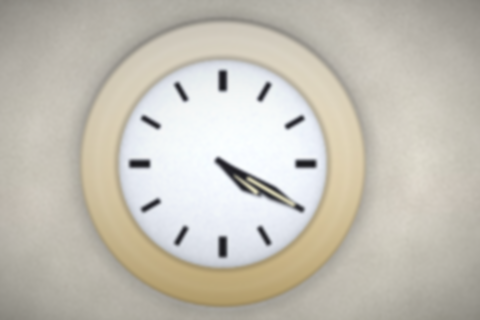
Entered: 4 h 20 min
